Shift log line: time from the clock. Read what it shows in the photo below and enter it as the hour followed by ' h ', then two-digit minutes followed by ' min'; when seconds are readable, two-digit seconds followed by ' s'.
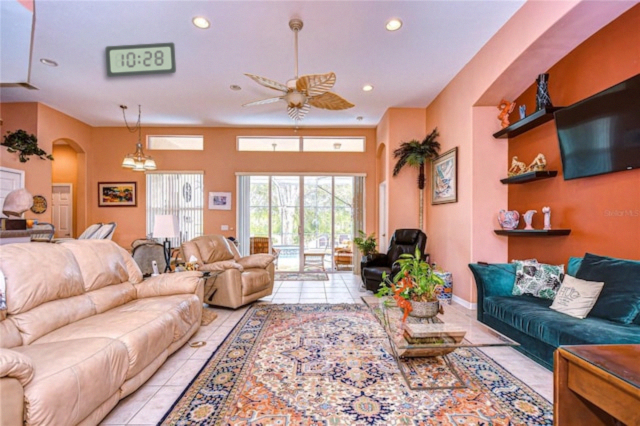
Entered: 10 h 28 min
